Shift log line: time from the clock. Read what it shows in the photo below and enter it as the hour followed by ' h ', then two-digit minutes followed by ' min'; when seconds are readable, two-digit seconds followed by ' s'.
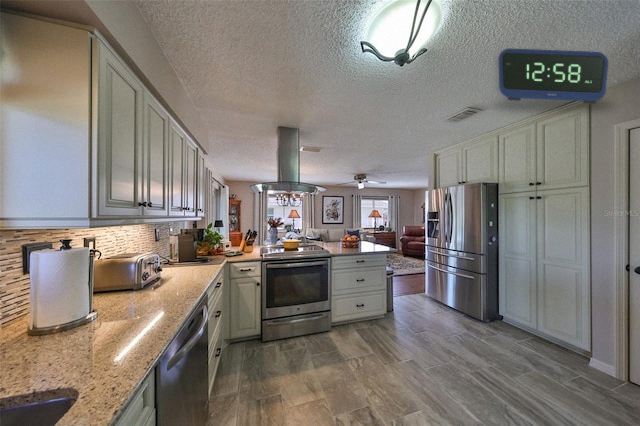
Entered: 12 h 58 min
